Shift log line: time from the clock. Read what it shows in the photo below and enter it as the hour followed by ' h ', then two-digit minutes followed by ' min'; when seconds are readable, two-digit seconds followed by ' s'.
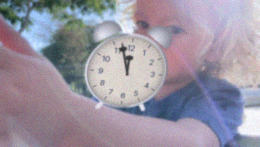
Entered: 11 h 57 min
